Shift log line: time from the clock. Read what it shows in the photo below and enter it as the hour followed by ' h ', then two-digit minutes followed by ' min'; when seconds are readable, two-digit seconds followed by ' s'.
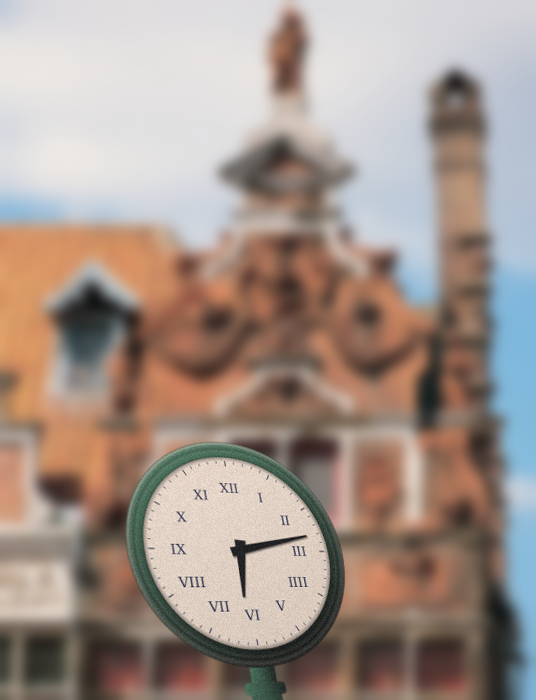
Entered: 6 h 13 min
